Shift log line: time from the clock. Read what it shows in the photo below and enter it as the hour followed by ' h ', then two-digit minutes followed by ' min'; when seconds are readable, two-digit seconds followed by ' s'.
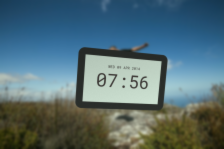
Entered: 7 h 56 min
